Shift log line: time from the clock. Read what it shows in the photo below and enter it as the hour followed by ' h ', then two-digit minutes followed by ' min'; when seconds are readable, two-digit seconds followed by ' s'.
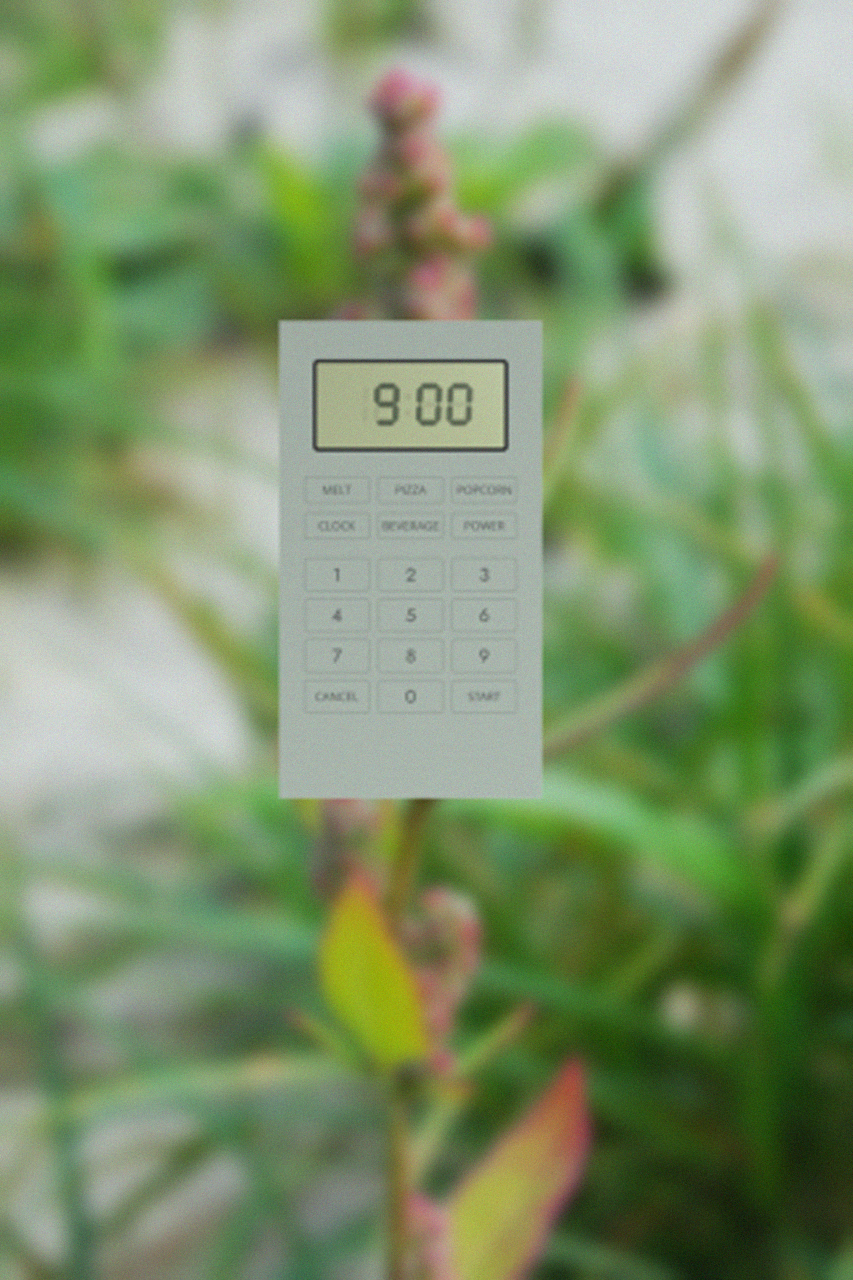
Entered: 9 h 00 min
